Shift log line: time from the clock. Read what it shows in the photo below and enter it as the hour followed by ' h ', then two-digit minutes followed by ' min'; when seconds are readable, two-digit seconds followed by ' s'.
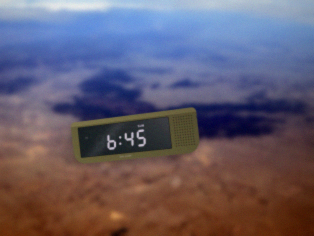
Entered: 6 h 45 min
